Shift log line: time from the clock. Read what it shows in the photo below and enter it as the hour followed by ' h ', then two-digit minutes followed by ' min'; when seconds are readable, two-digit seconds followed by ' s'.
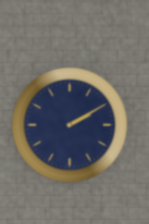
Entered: 2 h 10 min
